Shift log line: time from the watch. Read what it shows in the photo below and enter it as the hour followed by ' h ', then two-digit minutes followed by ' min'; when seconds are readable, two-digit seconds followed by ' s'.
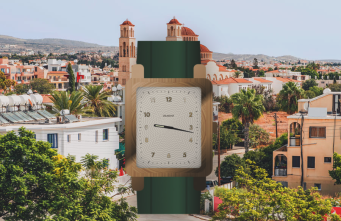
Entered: 9 h 17 min
